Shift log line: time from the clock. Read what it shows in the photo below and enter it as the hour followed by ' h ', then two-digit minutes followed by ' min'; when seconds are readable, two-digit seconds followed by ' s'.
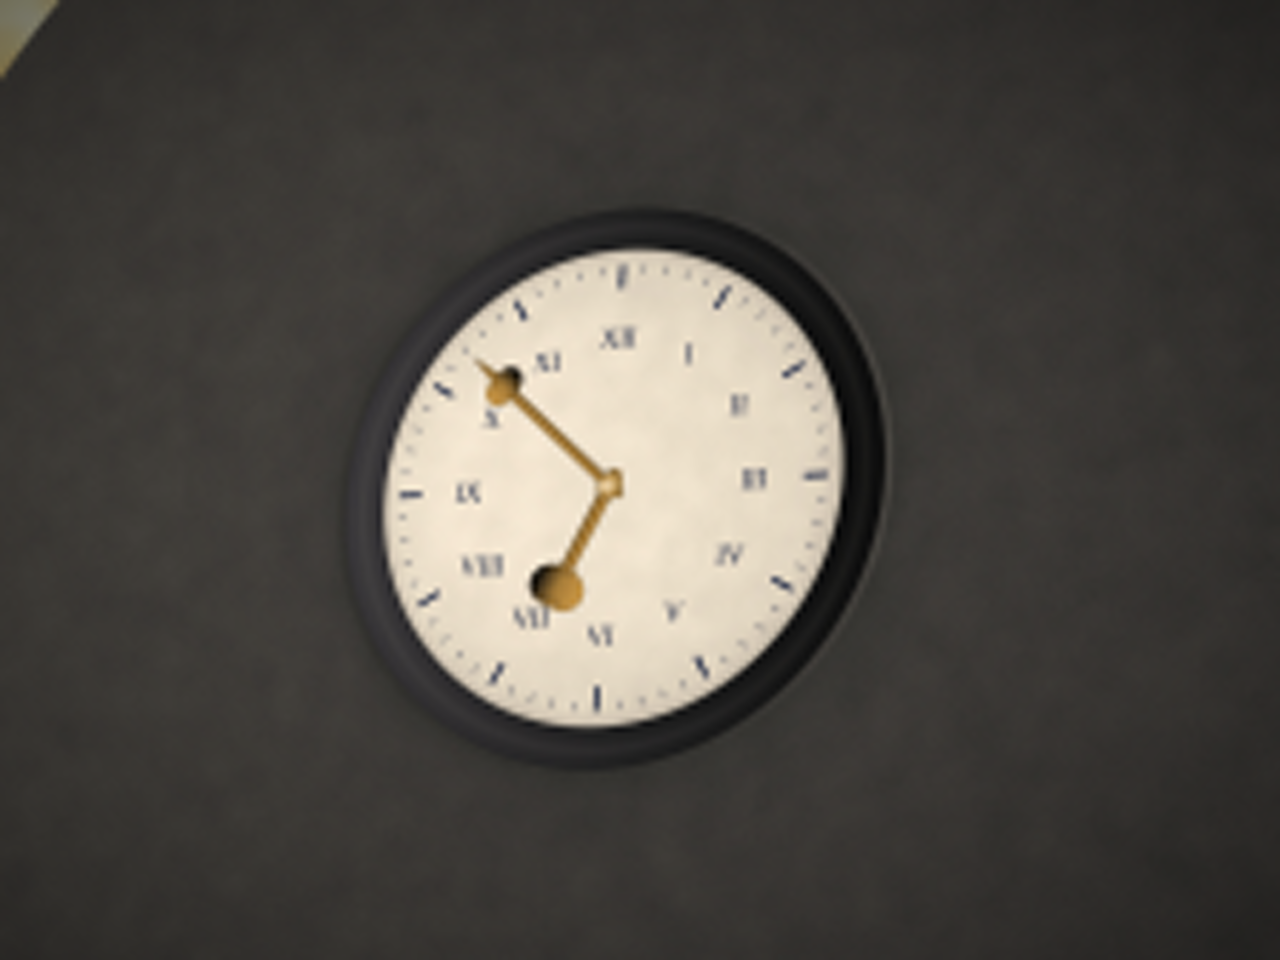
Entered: 6 h 52 min
